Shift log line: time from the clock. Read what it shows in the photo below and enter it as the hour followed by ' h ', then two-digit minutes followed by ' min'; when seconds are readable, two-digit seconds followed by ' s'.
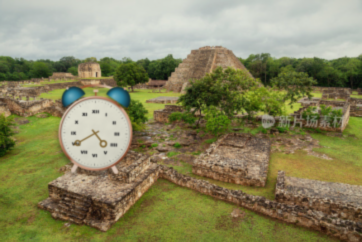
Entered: 4 h 40 min
